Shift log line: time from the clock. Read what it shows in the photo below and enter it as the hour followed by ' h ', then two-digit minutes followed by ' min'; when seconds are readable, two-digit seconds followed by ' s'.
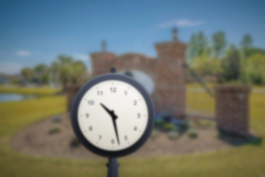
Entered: 10 h 28 min
